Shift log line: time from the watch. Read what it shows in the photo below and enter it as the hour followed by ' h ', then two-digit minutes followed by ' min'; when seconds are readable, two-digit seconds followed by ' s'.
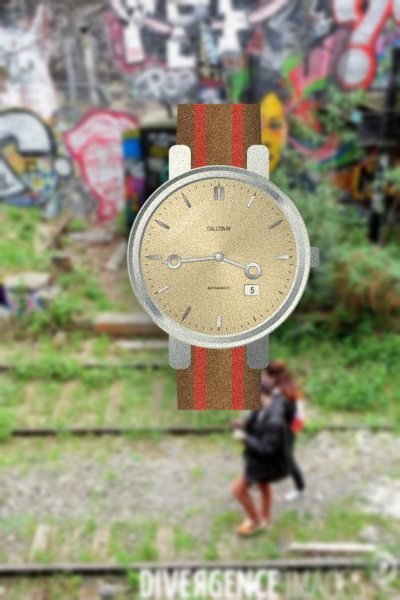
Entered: 3 h 44 min
